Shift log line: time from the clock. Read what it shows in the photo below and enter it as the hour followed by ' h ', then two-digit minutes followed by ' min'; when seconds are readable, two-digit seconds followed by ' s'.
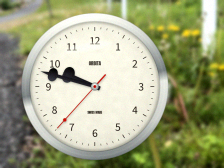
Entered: 9 h 47 min 37 s
